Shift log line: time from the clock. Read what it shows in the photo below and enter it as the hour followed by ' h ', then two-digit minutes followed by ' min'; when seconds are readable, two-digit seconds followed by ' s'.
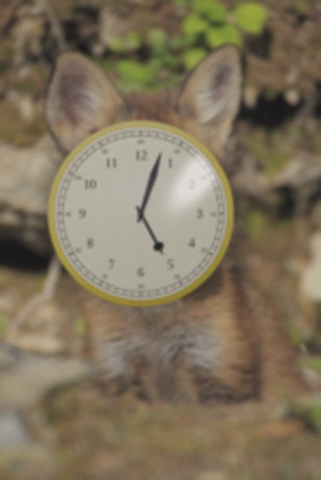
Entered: 5 h 03 min
